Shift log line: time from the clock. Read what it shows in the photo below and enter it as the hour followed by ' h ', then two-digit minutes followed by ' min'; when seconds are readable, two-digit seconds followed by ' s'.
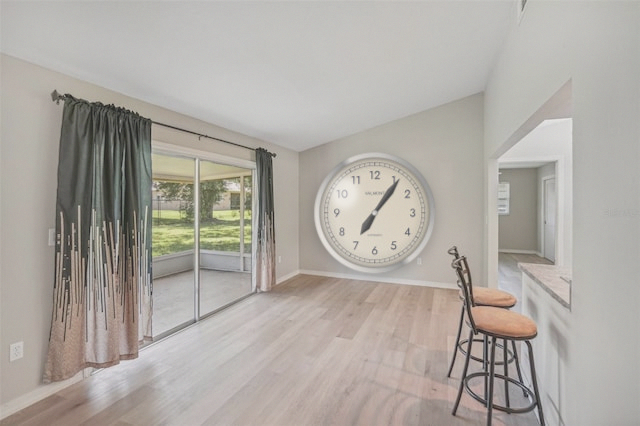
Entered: 7 h 06 min
